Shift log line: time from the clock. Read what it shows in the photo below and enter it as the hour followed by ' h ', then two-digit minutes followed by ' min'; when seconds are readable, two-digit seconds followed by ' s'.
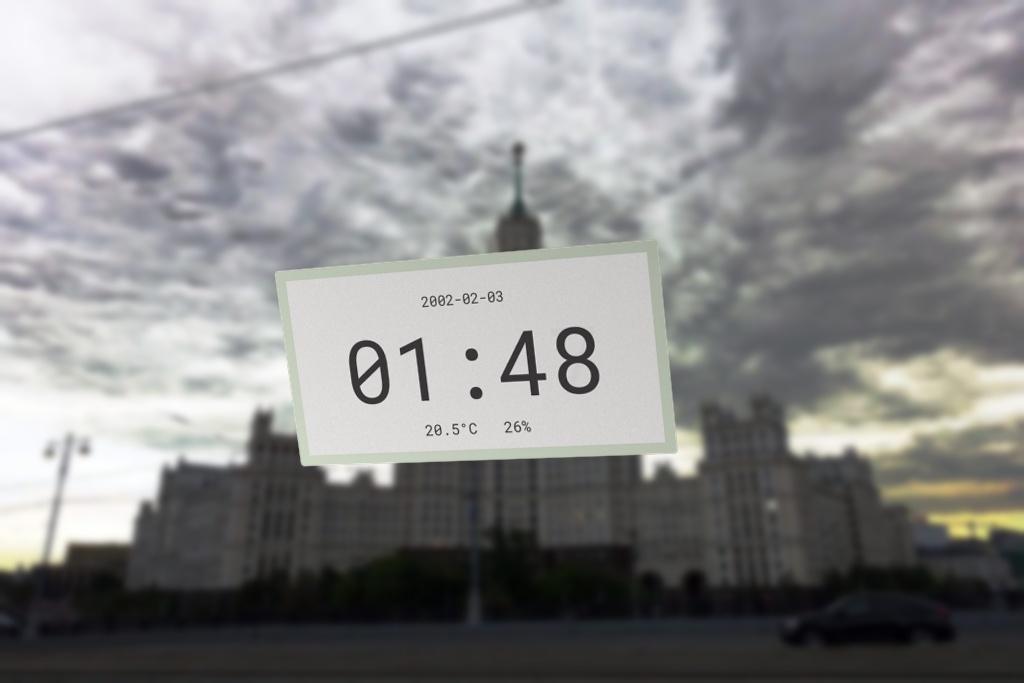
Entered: 1 h 48 min
